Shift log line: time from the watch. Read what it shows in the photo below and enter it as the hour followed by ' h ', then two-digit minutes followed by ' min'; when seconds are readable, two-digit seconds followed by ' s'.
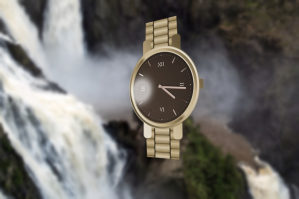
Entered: 4 h 16 min
